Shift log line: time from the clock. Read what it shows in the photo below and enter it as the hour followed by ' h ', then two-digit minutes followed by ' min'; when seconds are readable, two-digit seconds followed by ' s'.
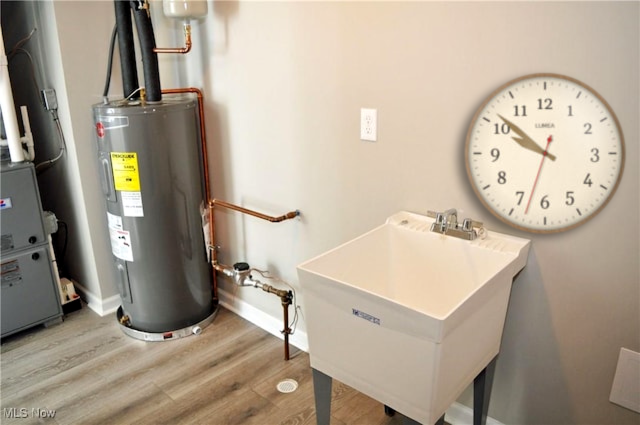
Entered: 9 h 51 min 33 s
